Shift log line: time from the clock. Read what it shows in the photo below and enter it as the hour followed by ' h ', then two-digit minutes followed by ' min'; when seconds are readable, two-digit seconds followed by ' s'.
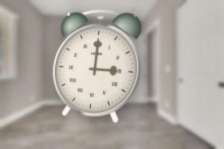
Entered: 3 h 00 min
